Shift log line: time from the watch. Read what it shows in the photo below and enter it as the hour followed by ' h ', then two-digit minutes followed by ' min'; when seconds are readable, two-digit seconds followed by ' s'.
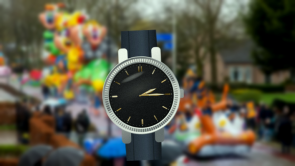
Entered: 2 h 15 min
